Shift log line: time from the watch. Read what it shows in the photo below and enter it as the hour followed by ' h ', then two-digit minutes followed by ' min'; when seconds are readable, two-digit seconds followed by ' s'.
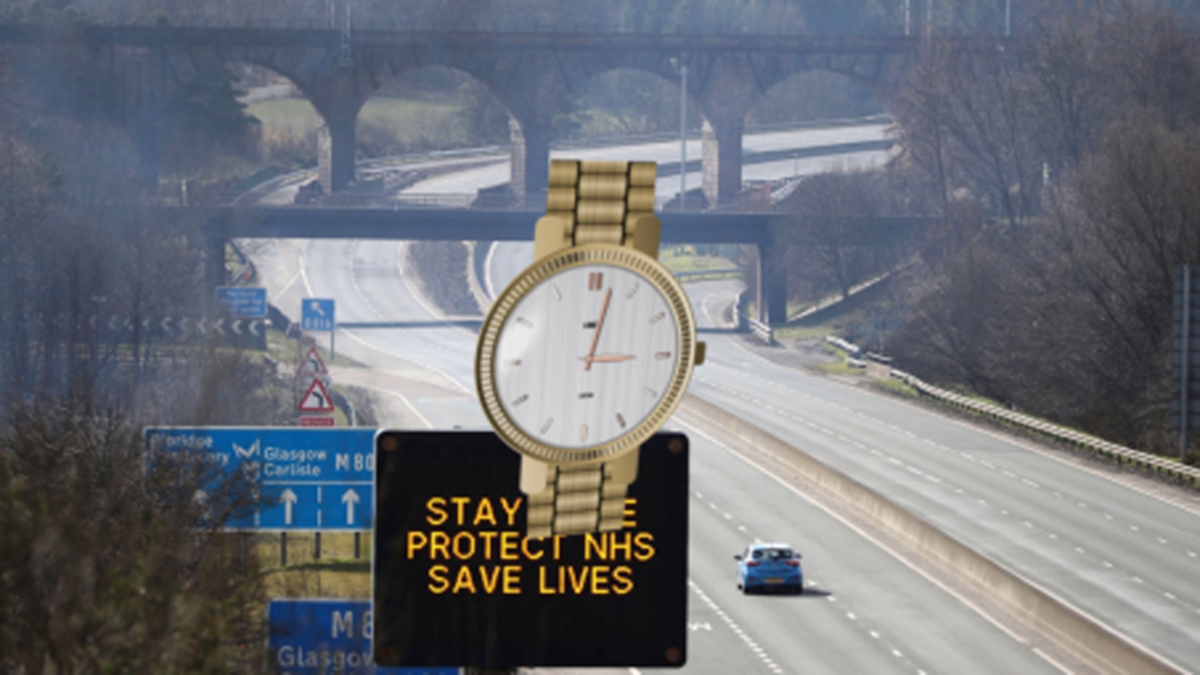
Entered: 3 h 02 min
